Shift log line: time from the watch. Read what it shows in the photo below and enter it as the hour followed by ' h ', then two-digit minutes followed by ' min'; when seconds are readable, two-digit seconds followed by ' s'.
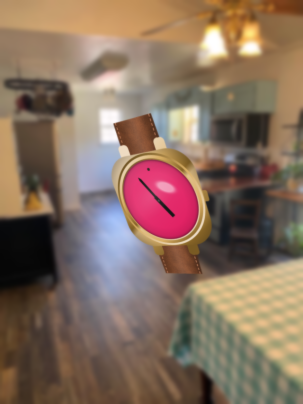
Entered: 4 h 55 min
